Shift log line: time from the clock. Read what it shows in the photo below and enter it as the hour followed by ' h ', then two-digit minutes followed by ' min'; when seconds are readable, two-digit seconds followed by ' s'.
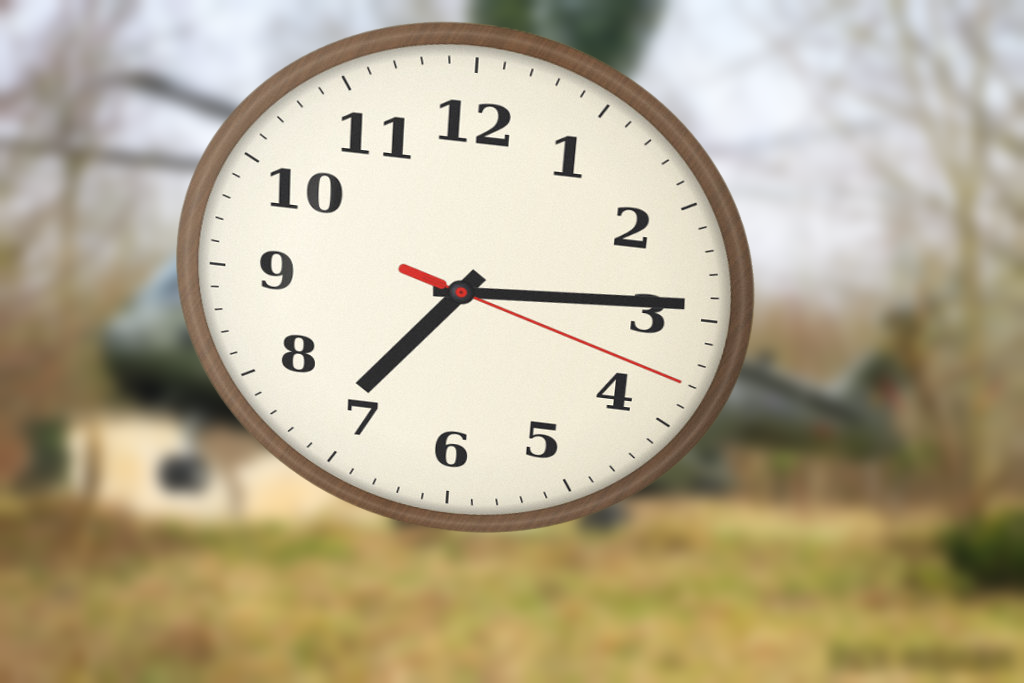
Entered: 7 h 14 min 18 s
